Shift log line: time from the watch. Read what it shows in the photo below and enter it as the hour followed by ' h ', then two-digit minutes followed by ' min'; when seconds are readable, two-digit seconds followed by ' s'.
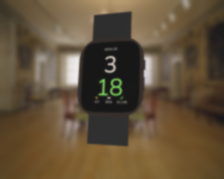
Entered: 3 h 18 min
